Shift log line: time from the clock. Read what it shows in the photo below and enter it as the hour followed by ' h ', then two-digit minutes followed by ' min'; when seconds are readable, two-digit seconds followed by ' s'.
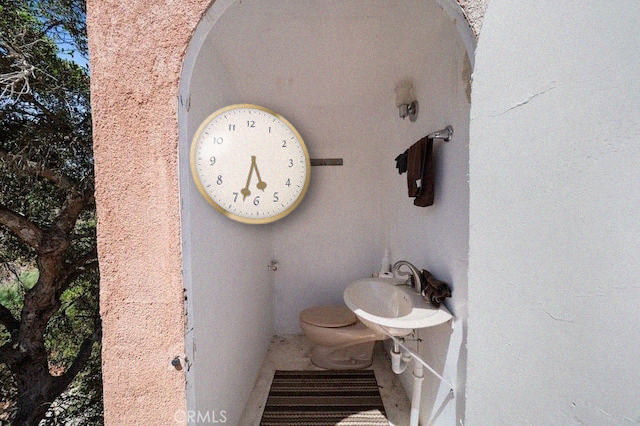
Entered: 5 h 33 min
